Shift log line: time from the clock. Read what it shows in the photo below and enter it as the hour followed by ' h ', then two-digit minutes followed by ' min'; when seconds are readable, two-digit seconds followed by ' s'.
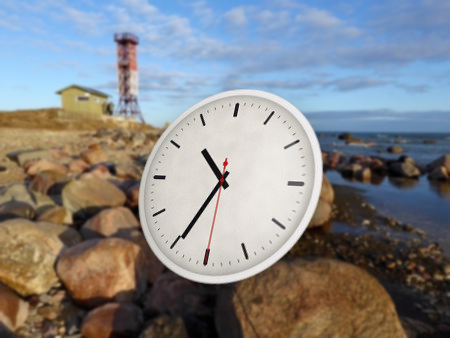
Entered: 10 h 34 min 30 s
